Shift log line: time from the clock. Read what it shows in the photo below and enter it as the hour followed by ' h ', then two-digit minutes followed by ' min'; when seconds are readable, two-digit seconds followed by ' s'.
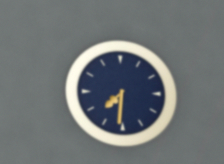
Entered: 7 h 31 min
